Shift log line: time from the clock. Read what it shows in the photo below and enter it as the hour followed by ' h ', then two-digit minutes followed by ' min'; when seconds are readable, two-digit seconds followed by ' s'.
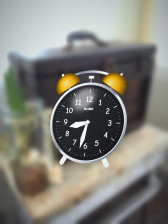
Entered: 8 h 32 min
